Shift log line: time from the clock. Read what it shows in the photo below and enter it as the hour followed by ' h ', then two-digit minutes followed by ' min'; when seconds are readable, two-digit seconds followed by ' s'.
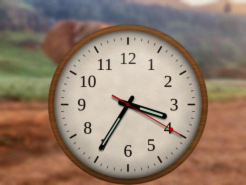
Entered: 3 h 35 min 20 s
